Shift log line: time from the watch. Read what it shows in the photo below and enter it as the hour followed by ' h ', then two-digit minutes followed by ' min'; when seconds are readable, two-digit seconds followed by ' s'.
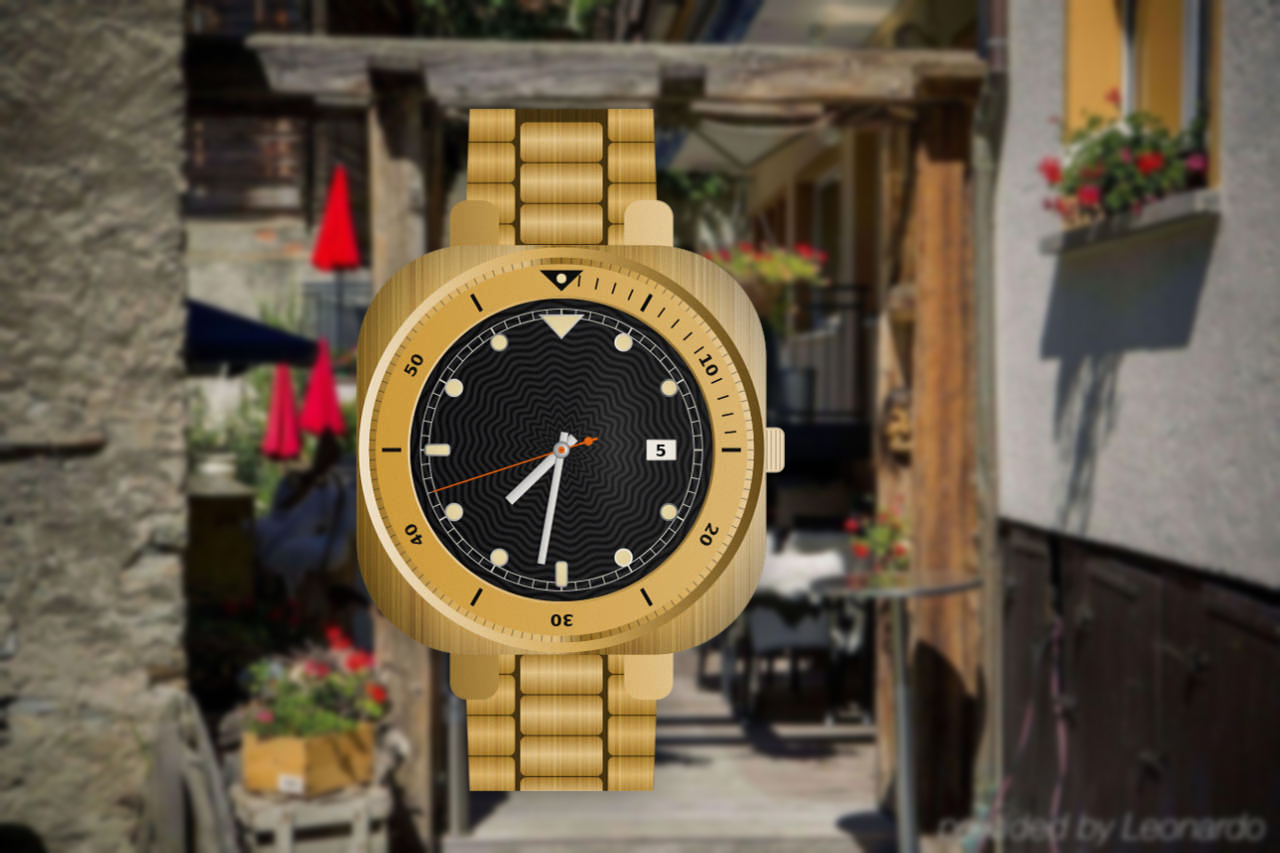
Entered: 7 h 31 min 42 s
